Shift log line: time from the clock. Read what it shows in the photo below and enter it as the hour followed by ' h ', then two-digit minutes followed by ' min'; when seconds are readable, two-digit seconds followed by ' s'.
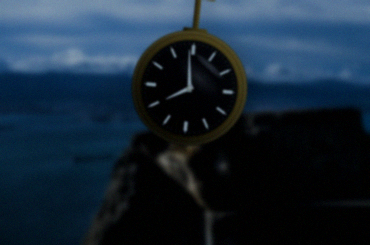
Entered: 7 h 59 min
